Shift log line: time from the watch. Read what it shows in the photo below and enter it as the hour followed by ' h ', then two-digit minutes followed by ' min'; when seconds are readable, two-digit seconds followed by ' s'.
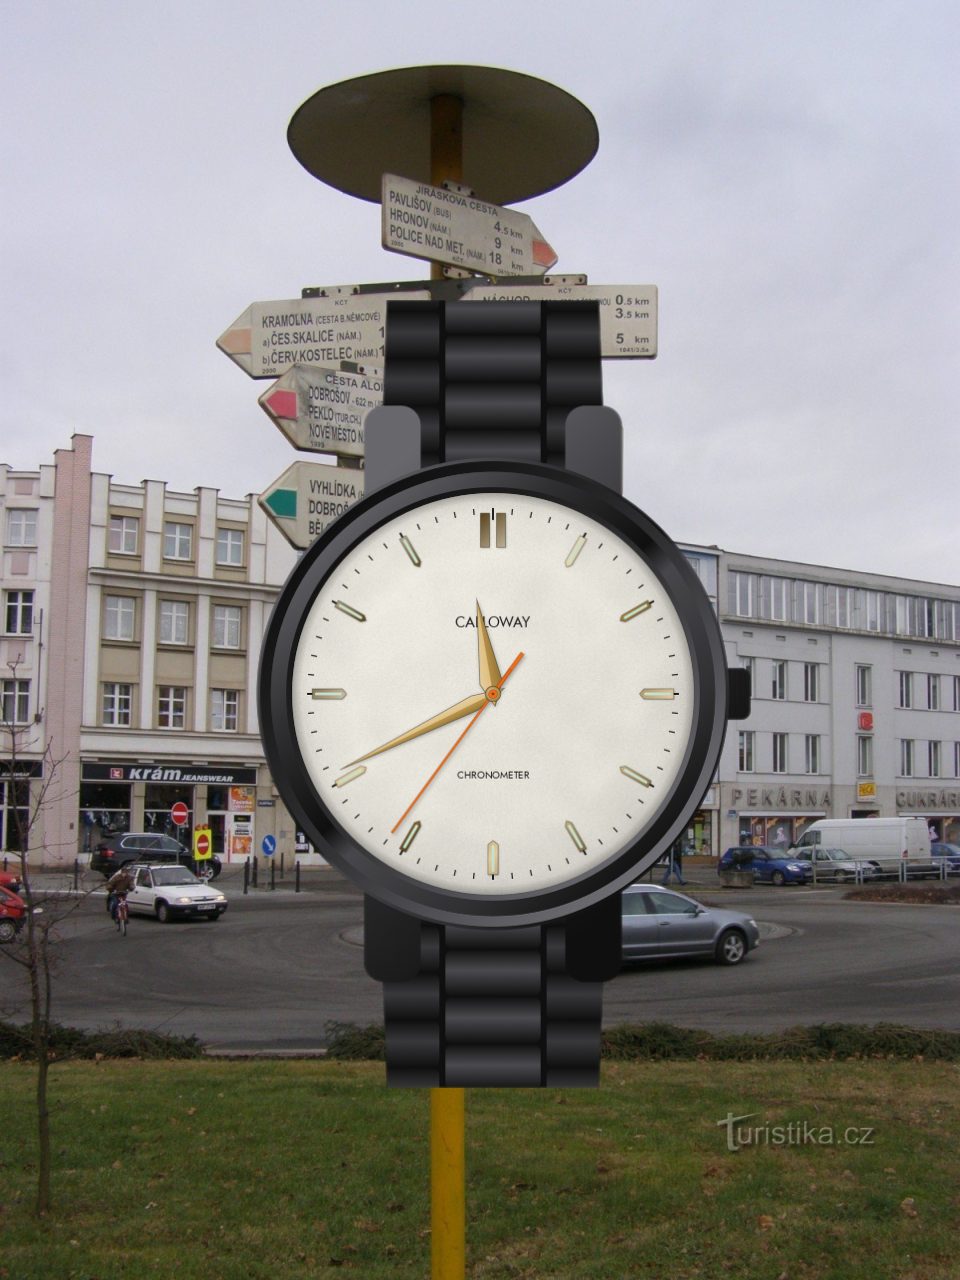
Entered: 11 h 40 min 36 s
